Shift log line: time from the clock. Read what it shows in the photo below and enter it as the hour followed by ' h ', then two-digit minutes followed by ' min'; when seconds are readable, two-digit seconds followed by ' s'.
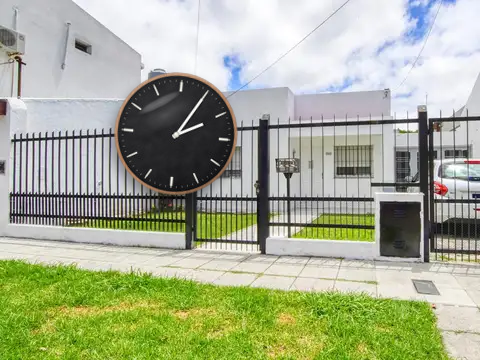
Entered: 2 h 05 min
